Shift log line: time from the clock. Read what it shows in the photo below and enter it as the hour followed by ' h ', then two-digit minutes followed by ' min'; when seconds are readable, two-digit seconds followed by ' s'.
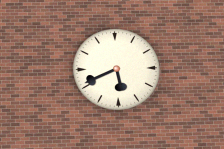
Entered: 5 h 41 min
